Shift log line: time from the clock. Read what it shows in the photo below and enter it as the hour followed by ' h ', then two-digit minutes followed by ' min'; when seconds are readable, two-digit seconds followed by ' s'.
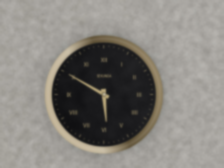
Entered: 5 h 50 min
